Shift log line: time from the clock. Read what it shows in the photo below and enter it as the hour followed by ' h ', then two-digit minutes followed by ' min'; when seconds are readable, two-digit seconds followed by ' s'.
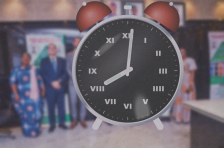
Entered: 8 h 01 min
